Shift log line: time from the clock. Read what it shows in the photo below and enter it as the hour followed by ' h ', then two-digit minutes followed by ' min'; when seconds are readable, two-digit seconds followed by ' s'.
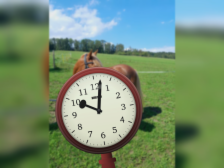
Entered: 10 h 02 min
